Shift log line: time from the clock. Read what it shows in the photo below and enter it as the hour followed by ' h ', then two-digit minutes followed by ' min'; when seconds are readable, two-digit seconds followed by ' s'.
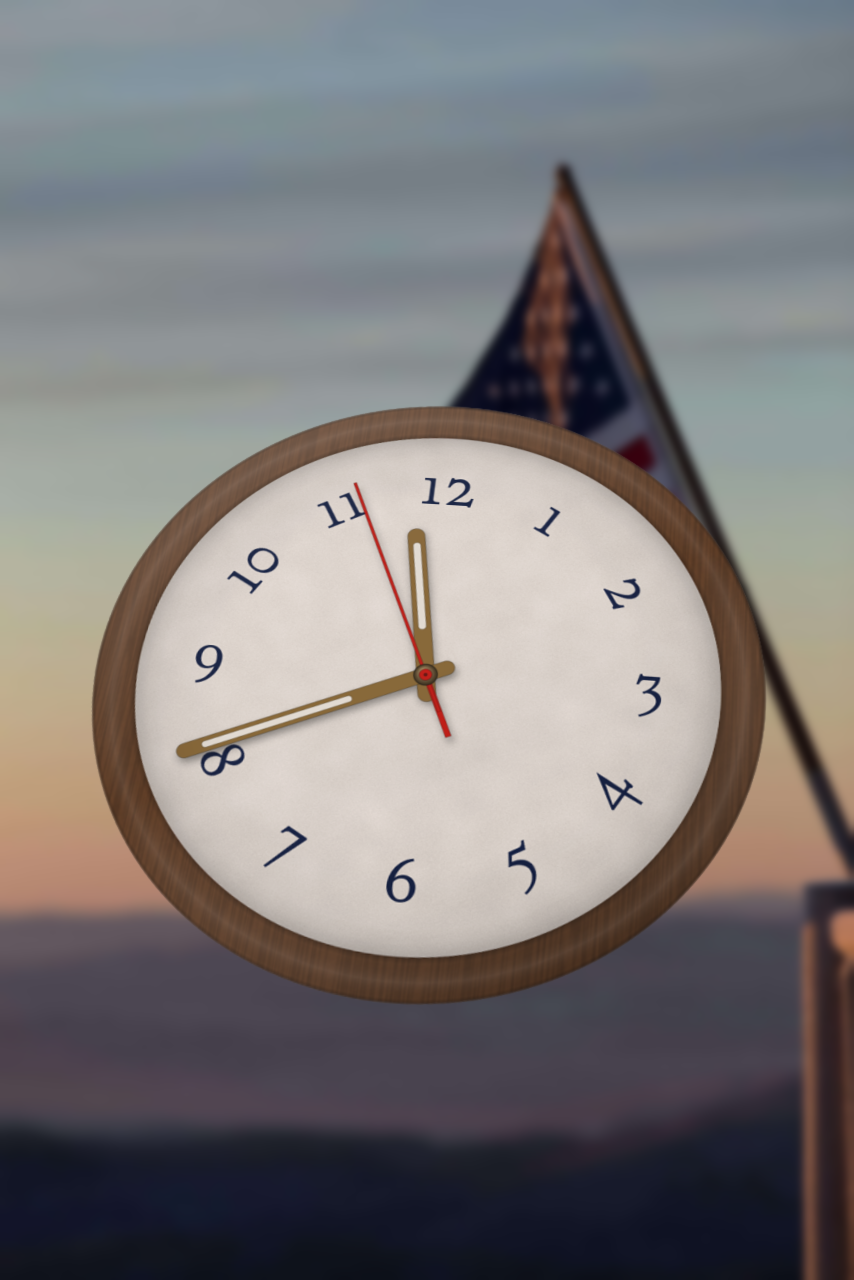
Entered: 11 h 40 min 56 s
